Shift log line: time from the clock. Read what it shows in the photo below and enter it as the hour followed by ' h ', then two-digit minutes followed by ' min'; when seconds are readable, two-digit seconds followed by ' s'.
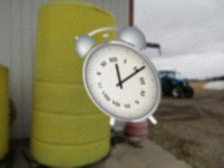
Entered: 12 h 11 min
